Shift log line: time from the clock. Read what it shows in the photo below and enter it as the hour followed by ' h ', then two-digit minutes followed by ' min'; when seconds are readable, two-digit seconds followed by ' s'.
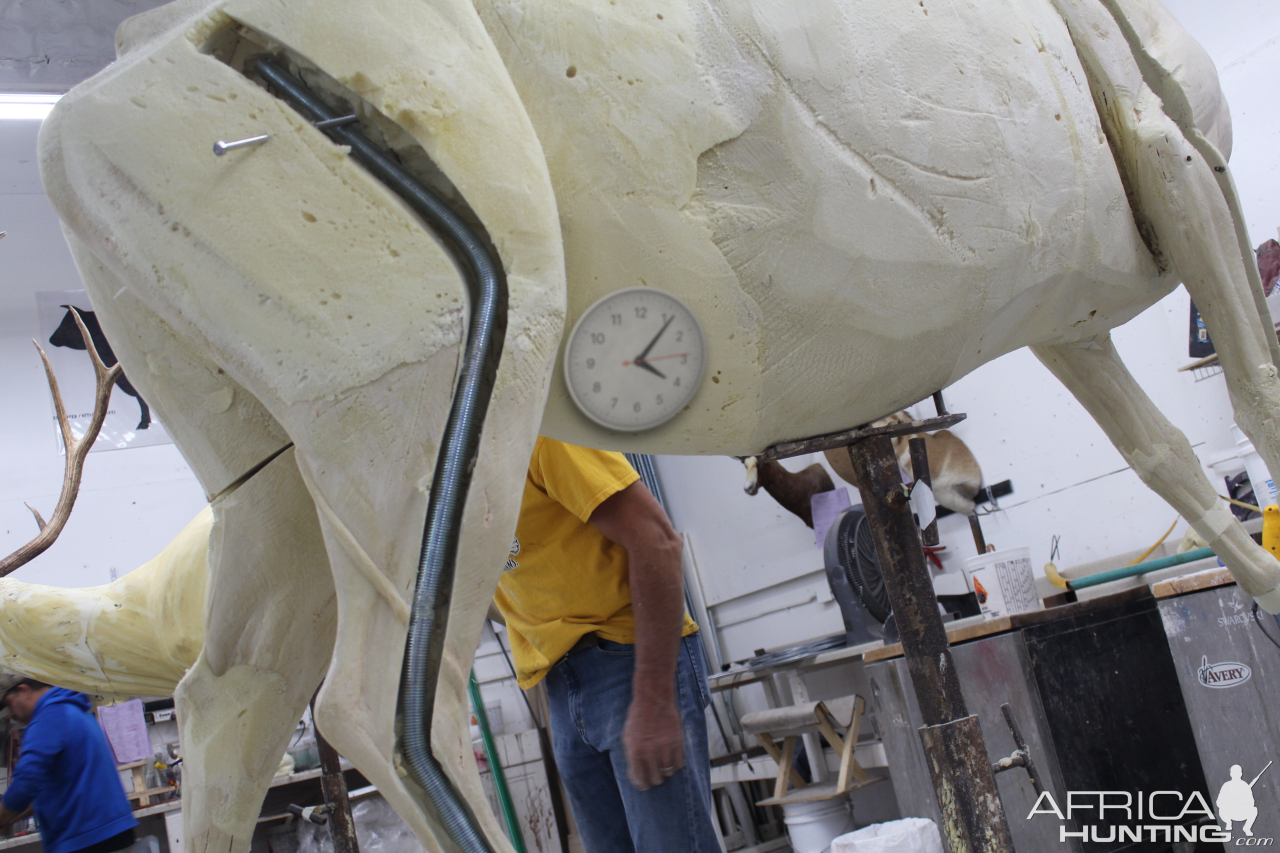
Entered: 4 h 06 min 14 s
